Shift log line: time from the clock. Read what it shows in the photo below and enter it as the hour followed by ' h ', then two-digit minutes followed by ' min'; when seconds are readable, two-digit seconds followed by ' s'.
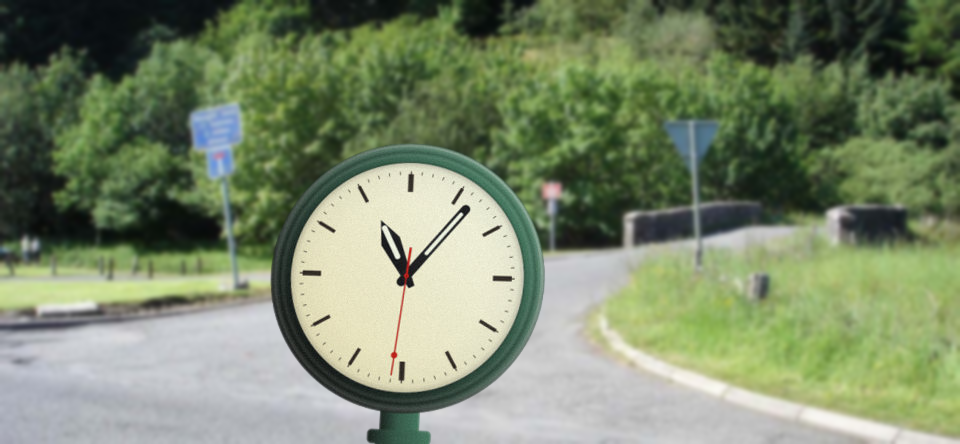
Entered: 11 h 06 min 31 s
